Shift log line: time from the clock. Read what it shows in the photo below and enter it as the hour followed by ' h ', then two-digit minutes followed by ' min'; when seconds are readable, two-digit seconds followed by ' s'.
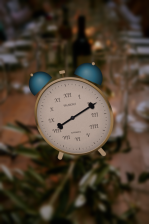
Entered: 8 h 11 min
